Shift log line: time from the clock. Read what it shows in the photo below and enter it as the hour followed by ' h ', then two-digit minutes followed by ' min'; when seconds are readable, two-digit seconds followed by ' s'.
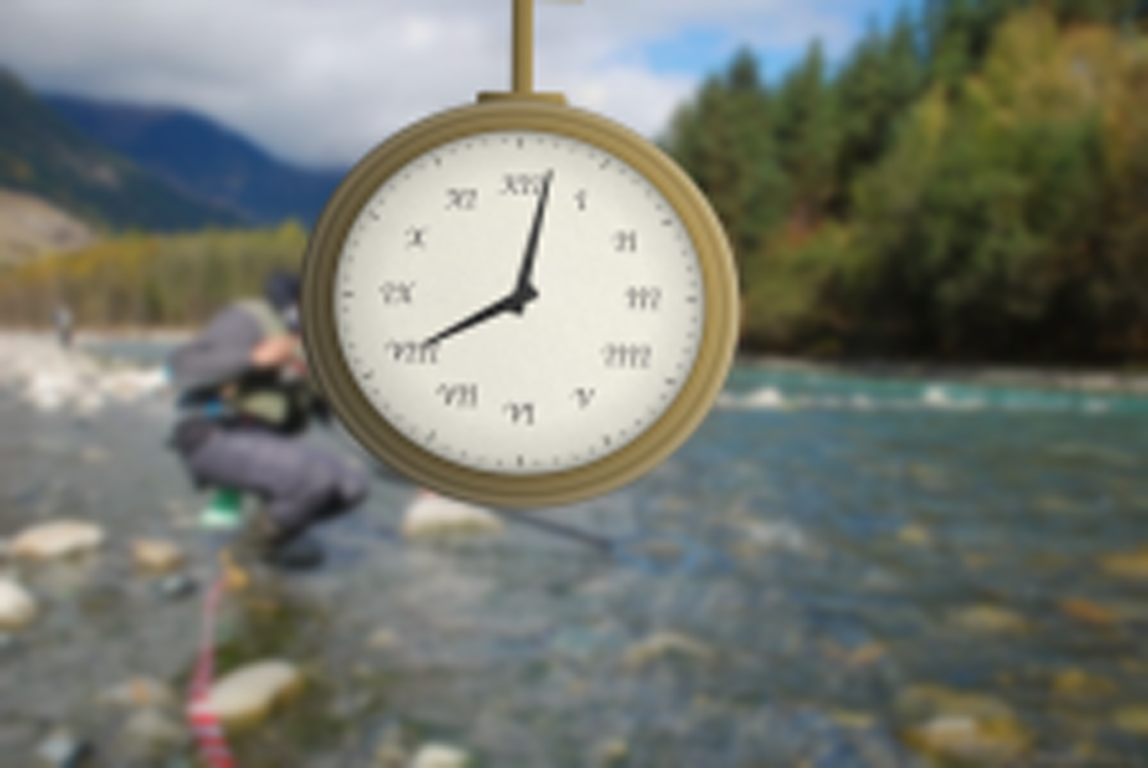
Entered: 8 h 02 min
